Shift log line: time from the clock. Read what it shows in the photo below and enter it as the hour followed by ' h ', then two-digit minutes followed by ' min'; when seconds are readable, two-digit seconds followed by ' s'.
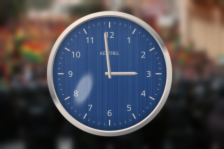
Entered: 2 h 59 min
